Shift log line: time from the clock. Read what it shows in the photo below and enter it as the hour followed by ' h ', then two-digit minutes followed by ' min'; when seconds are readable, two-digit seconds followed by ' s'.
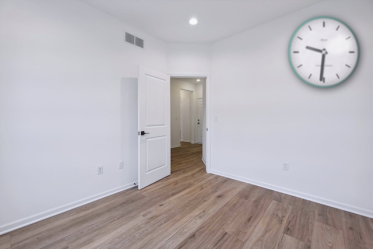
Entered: 9 h 31 min
